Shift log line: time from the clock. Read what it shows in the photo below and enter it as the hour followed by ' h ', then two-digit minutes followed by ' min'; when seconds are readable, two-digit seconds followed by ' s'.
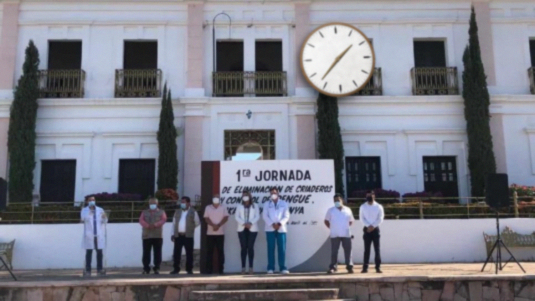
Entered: 1 h 37 min
